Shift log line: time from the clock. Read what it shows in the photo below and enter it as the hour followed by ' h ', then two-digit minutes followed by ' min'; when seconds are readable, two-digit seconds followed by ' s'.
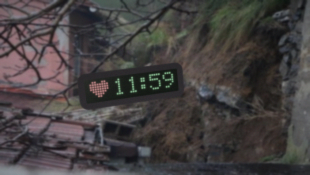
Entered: 11 h 59 min
